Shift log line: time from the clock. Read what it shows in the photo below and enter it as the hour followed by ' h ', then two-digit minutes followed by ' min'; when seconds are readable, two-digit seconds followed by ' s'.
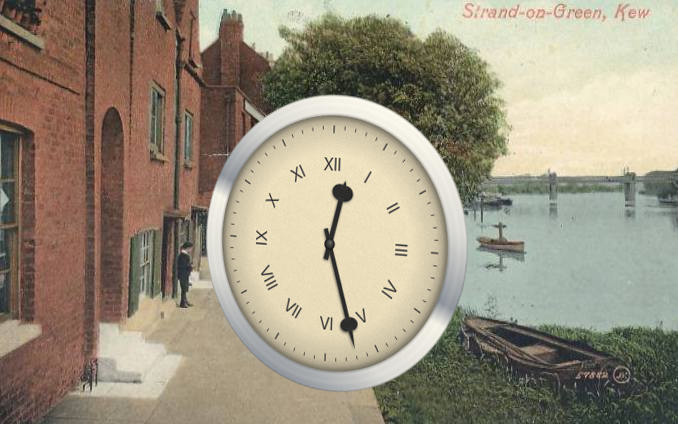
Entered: 12 h 27 min
